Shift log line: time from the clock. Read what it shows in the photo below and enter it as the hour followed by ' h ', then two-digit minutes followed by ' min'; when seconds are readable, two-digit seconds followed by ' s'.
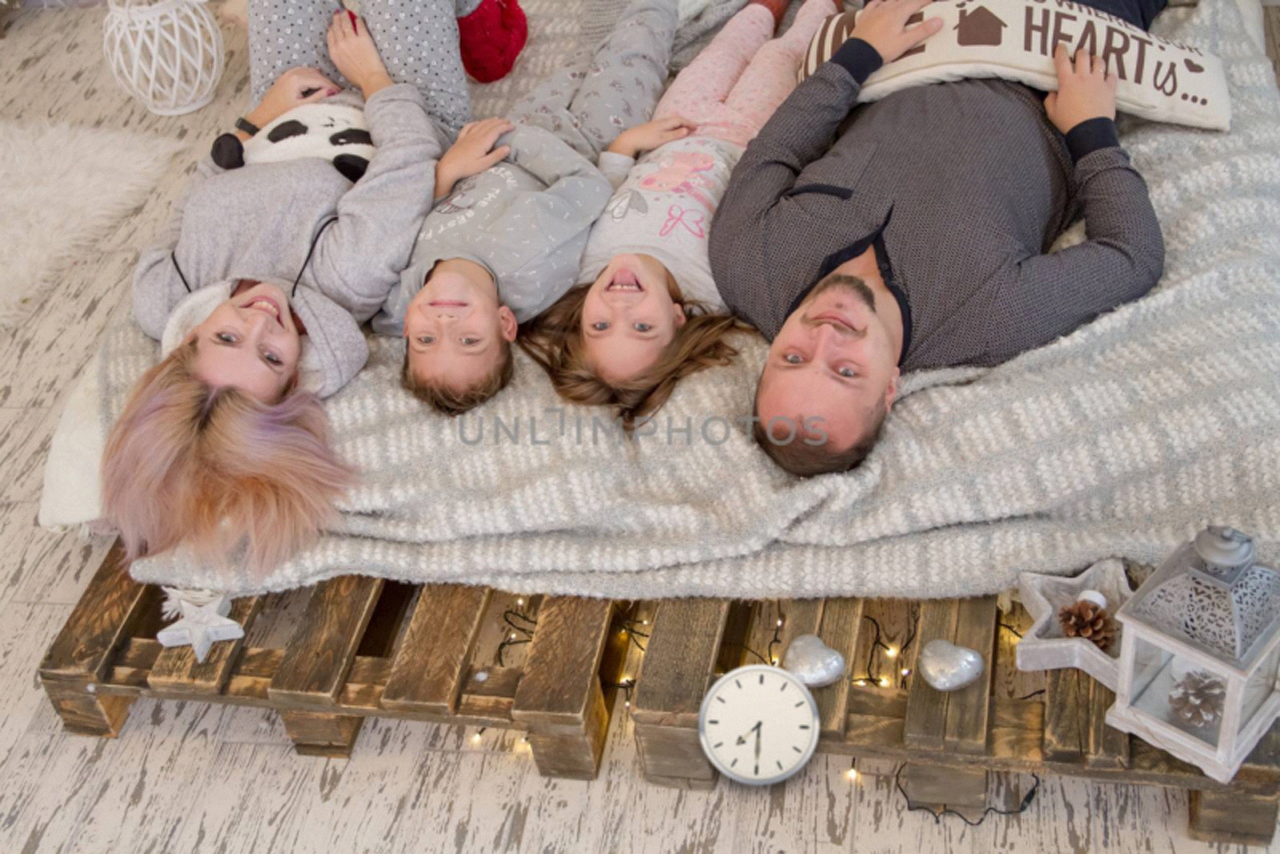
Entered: 7 h 30 min
